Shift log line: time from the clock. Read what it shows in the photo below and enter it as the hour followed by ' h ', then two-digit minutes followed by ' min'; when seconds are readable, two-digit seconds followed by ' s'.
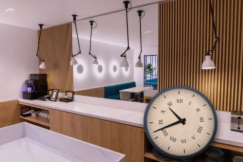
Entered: 10 h 42 min
